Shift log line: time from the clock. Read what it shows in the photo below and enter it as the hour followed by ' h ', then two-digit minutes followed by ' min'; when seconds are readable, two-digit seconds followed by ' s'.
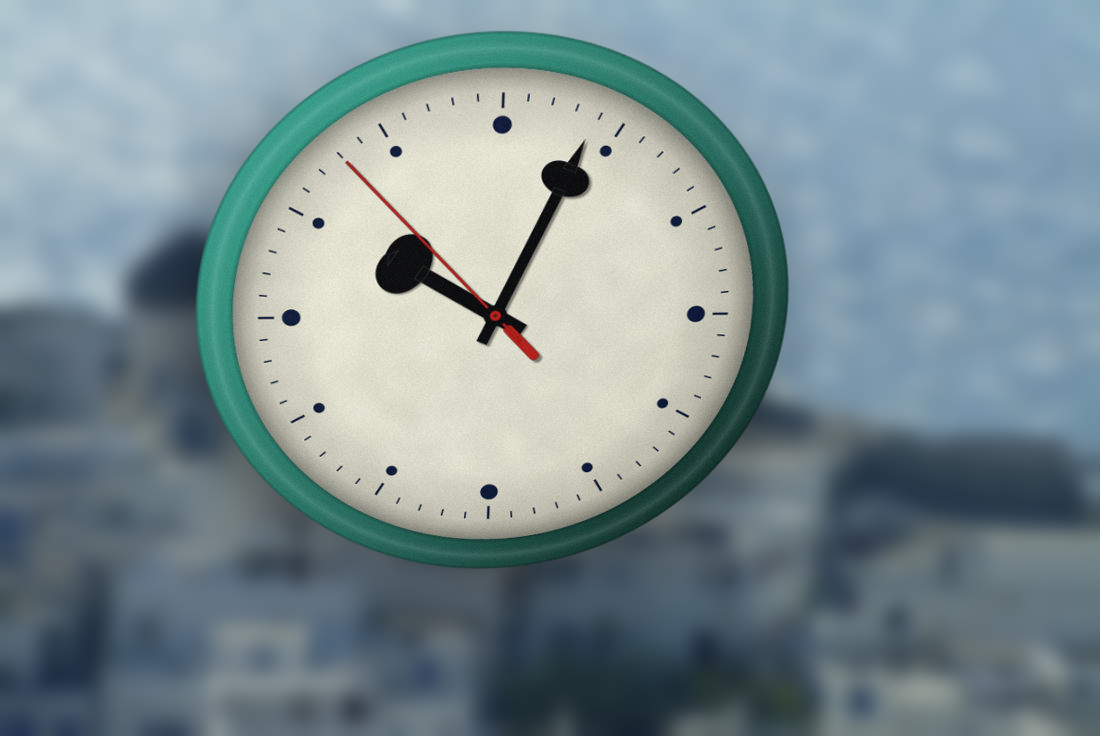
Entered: 10 h 03 min 53 s
